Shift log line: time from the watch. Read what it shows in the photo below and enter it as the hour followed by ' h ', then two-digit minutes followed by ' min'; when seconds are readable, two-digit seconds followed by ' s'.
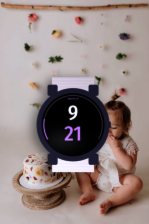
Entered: 9 h 21 min
